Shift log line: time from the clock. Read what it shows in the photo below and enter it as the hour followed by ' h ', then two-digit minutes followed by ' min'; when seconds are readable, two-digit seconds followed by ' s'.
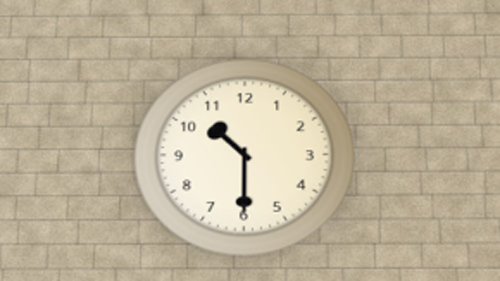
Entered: 10 h 30 min
